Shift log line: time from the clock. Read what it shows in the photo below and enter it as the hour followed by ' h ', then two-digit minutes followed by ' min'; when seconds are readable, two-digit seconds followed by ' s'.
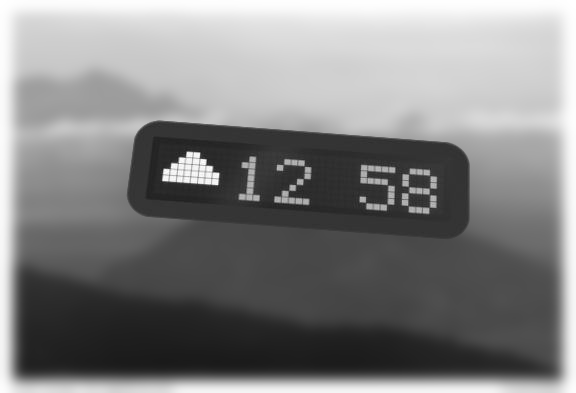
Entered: 12 h 58 min
